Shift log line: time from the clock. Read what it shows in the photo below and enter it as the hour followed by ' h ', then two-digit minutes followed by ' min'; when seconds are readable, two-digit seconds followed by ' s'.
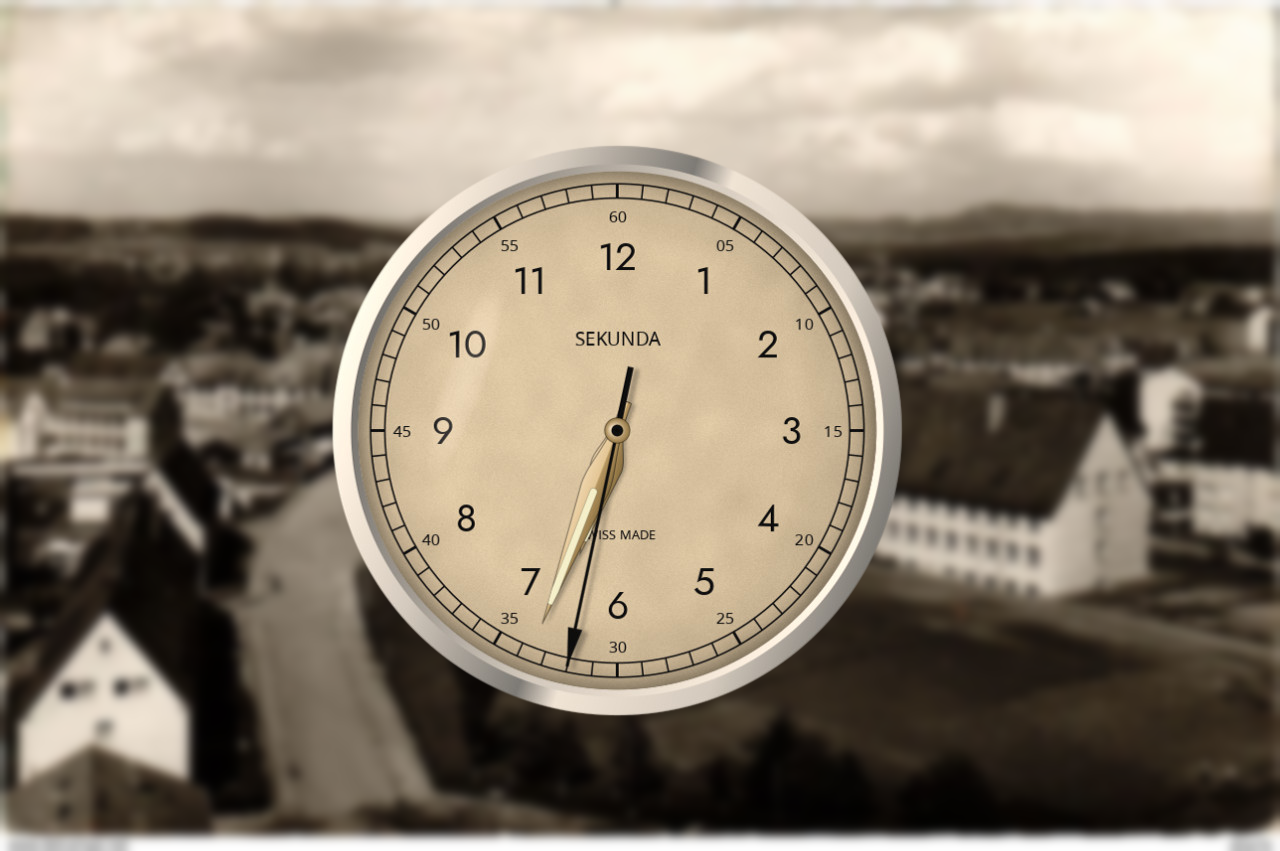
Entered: 6 h 33 min 32 s
